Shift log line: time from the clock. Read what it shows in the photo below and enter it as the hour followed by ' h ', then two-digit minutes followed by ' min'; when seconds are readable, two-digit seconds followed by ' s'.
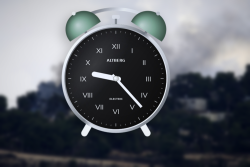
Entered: 9 h 23 min
